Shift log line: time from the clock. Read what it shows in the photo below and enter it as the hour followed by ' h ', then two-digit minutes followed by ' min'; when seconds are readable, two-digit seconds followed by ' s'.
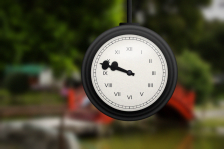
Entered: 9 h 48 min
